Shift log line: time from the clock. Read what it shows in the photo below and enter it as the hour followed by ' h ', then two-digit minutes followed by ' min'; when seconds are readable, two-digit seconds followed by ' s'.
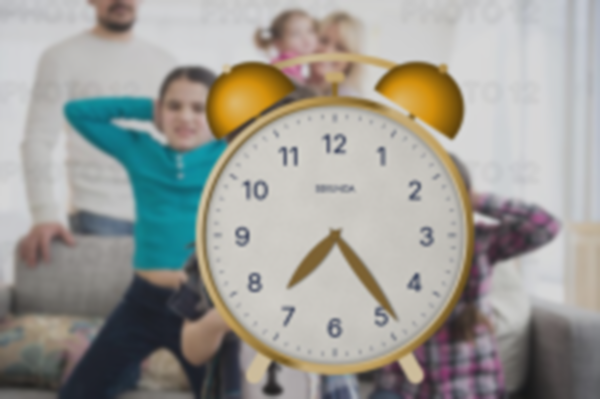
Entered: 7 h 24 min
